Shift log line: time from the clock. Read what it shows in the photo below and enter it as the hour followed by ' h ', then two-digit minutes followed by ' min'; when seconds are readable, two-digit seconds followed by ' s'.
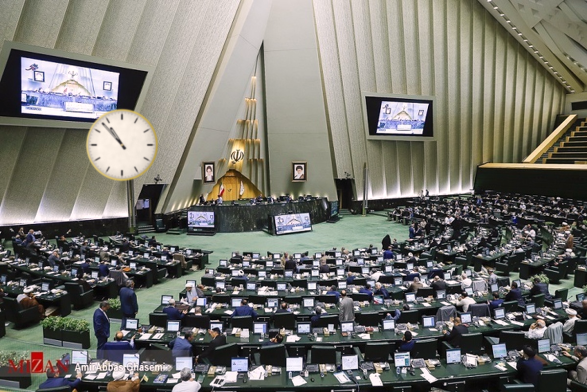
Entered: 10 h 53 min
